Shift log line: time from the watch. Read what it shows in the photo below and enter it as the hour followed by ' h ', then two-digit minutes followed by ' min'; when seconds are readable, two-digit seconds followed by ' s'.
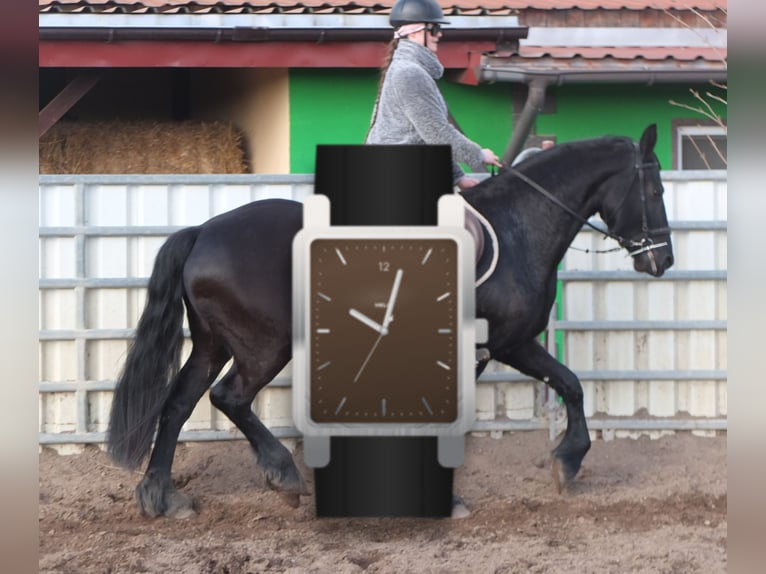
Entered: 10 h 02 min 35 s
